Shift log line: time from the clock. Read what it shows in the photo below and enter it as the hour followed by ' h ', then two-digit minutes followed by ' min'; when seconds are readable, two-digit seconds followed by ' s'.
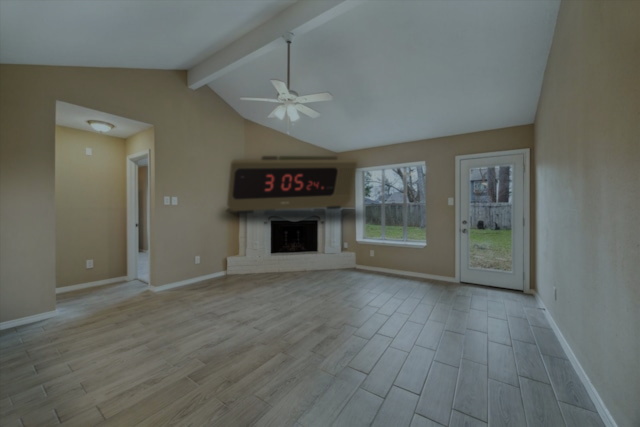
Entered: 3 h 05 min
